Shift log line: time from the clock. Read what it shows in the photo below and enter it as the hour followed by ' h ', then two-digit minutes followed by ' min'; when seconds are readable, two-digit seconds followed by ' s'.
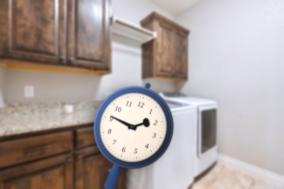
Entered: 1 h 46 min
